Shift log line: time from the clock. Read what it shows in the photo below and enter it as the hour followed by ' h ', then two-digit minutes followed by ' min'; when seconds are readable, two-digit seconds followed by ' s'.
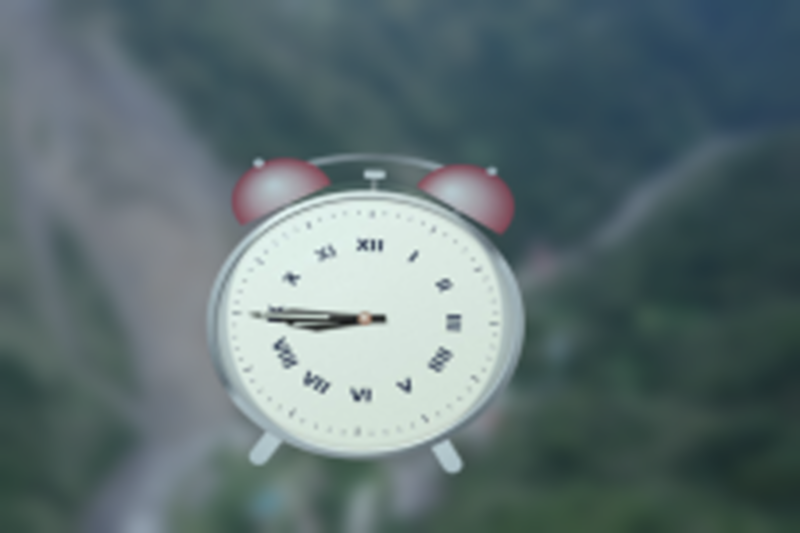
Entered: 8 h 45 min
